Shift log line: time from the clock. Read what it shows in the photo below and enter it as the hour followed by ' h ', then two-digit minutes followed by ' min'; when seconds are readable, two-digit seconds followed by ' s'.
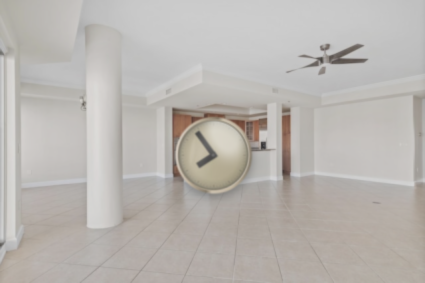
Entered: 7 h 54 min
